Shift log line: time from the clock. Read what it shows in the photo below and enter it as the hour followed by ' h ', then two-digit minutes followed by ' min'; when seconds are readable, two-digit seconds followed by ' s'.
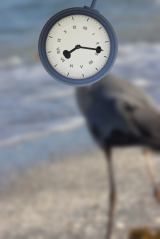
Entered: 7 h 13 min
